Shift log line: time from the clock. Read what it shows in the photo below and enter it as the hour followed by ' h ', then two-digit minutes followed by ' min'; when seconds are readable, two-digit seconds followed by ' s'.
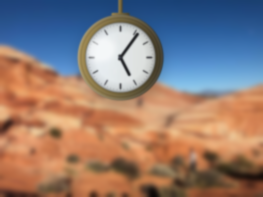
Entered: 5 h 06 min
